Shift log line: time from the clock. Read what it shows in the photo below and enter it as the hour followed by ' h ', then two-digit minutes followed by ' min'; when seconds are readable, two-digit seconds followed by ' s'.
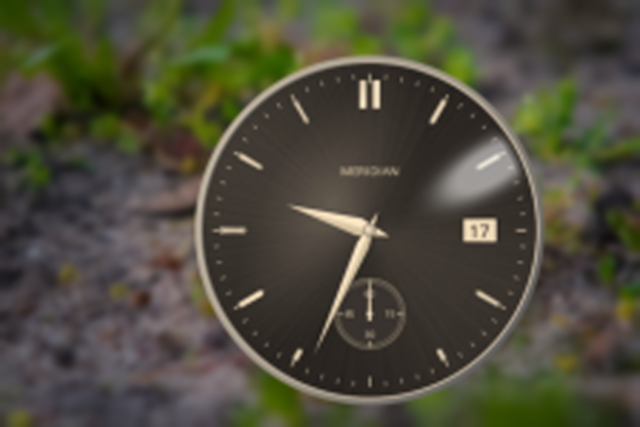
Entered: 9 h 34 min
